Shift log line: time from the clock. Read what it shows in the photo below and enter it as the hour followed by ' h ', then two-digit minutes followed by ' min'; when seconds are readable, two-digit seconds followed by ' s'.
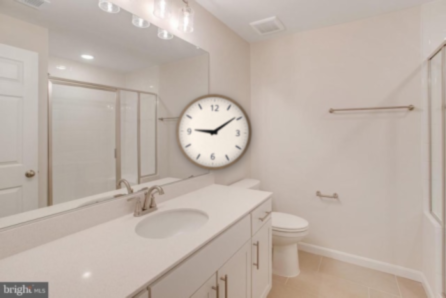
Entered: 9 h 09 min
